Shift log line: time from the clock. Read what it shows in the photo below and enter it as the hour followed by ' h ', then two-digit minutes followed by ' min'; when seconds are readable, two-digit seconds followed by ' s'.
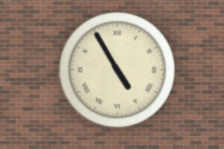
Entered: 4 h 55 min
